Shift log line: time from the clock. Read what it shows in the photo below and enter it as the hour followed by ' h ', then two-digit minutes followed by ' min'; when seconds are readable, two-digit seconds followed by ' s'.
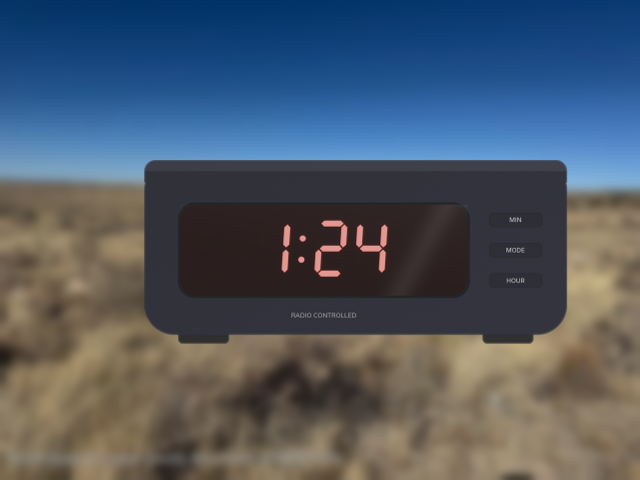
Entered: 1 h 24 min
